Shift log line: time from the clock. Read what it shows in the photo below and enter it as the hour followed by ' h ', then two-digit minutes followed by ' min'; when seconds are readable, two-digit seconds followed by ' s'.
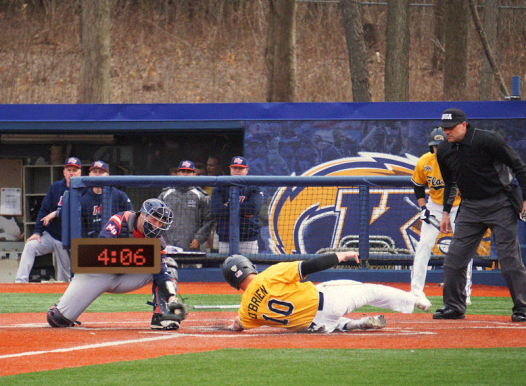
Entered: 4 h 06 min
